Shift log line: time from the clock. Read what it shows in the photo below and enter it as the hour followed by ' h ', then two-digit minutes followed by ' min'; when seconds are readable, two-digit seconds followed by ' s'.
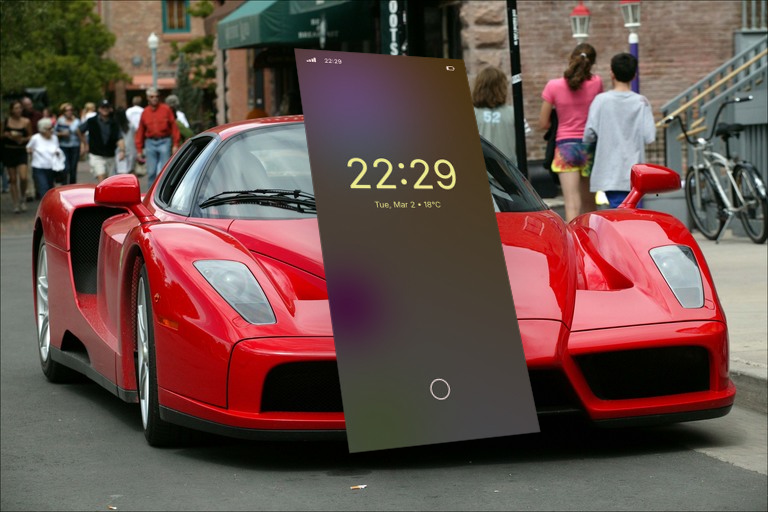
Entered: 22 h 29 min
